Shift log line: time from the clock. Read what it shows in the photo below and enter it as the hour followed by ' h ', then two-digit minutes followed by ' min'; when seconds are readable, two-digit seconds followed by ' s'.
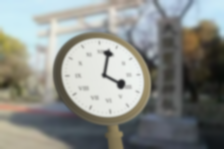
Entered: 4 h 03 min
